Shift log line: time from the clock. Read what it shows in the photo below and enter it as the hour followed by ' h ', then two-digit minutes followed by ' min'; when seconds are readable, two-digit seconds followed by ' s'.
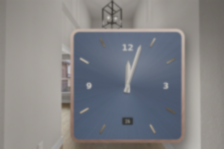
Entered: 12 h 03 min
